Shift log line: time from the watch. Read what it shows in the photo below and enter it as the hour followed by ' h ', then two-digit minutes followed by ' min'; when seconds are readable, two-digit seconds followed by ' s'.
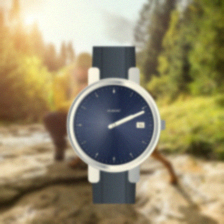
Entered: 2 h 11 min
